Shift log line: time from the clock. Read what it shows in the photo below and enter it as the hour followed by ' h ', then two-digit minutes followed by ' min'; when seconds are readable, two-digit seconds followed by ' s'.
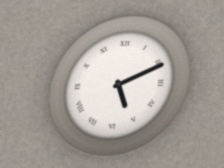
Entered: 5 h 11 min
